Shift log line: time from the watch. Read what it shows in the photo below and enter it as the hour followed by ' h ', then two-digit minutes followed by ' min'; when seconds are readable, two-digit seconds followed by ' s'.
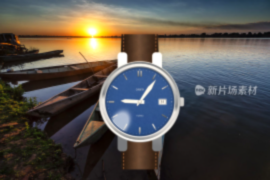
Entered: 9 h 06 min
